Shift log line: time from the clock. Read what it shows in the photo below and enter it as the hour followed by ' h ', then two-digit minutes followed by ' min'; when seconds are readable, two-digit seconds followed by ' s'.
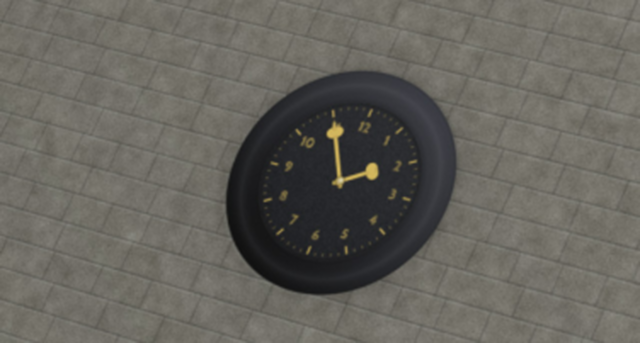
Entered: 1 h 55 min
